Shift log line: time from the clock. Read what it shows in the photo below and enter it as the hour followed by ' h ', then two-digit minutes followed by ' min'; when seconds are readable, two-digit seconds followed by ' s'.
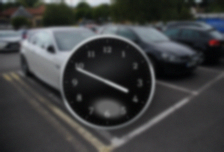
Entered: 3 h 49 min
